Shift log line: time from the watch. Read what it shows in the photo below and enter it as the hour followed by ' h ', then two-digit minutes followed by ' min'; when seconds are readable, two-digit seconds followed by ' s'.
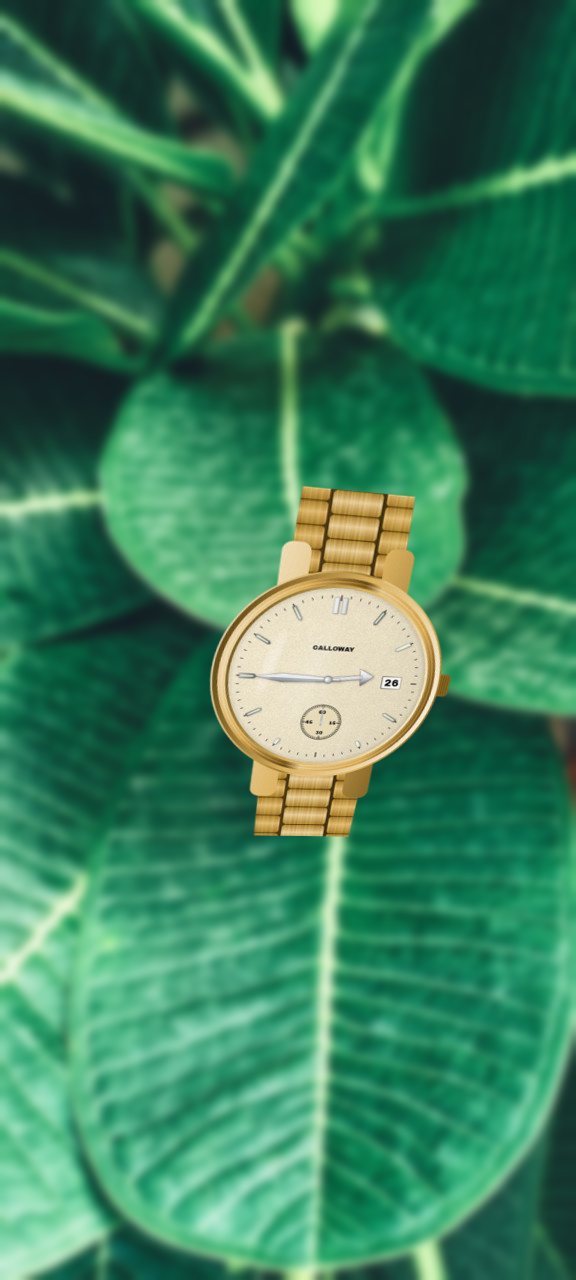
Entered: 2 h 45 min
